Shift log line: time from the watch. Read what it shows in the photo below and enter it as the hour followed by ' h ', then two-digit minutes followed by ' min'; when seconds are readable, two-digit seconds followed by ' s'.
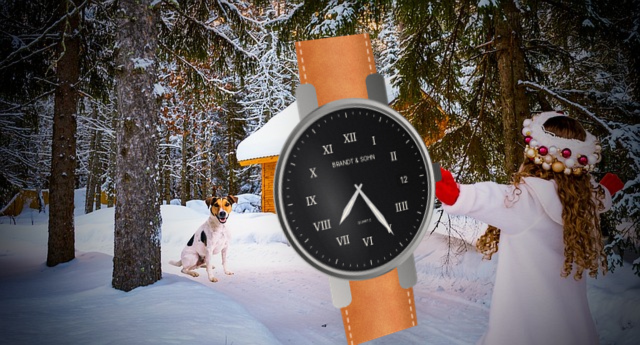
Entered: 7 h 25 min
